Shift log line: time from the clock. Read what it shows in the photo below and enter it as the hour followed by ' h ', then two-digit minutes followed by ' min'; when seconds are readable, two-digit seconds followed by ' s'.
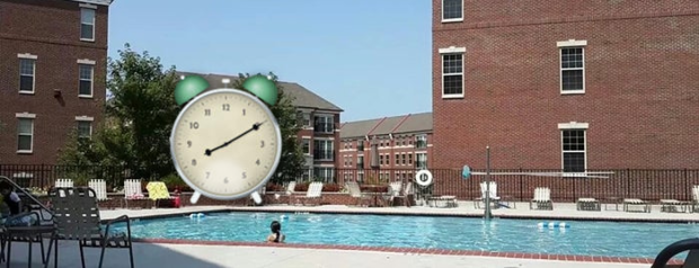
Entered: 8 h 10 min
